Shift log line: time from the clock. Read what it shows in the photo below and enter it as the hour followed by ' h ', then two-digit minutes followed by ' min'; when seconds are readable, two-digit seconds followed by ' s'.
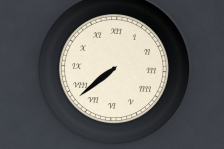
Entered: 7 h 38 min
